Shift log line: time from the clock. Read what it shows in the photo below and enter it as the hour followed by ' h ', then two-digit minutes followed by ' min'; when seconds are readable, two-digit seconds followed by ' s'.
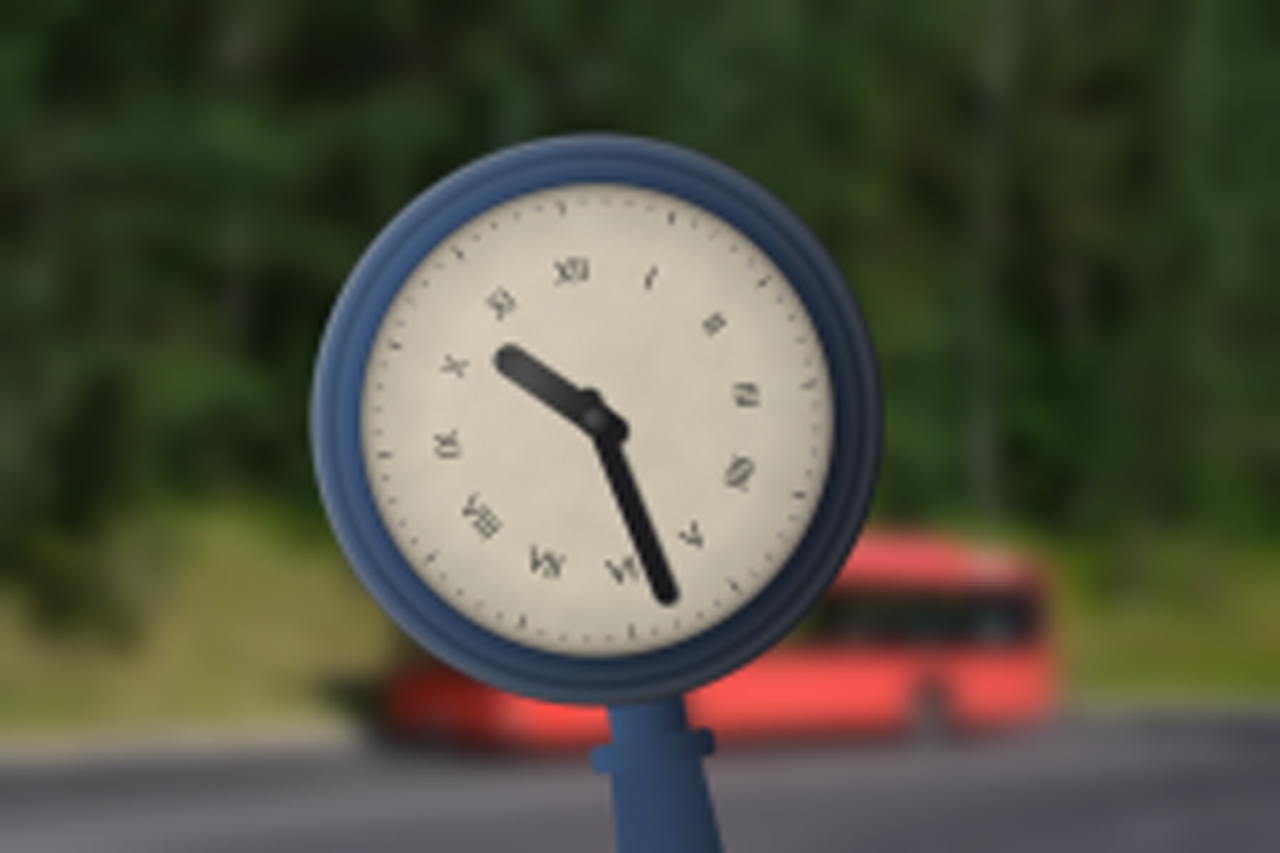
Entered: 10 h 28 min
